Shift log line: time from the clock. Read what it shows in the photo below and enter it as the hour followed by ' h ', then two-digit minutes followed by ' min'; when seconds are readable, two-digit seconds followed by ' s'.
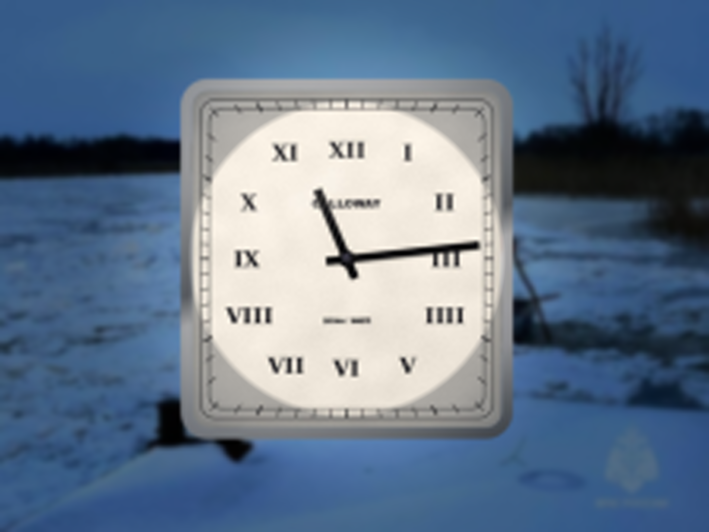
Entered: 11 h 14 min
